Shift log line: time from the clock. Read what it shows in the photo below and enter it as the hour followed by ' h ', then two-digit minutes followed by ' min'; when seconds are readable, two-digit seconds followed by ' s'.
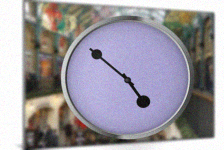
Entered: 4 h 52 min
